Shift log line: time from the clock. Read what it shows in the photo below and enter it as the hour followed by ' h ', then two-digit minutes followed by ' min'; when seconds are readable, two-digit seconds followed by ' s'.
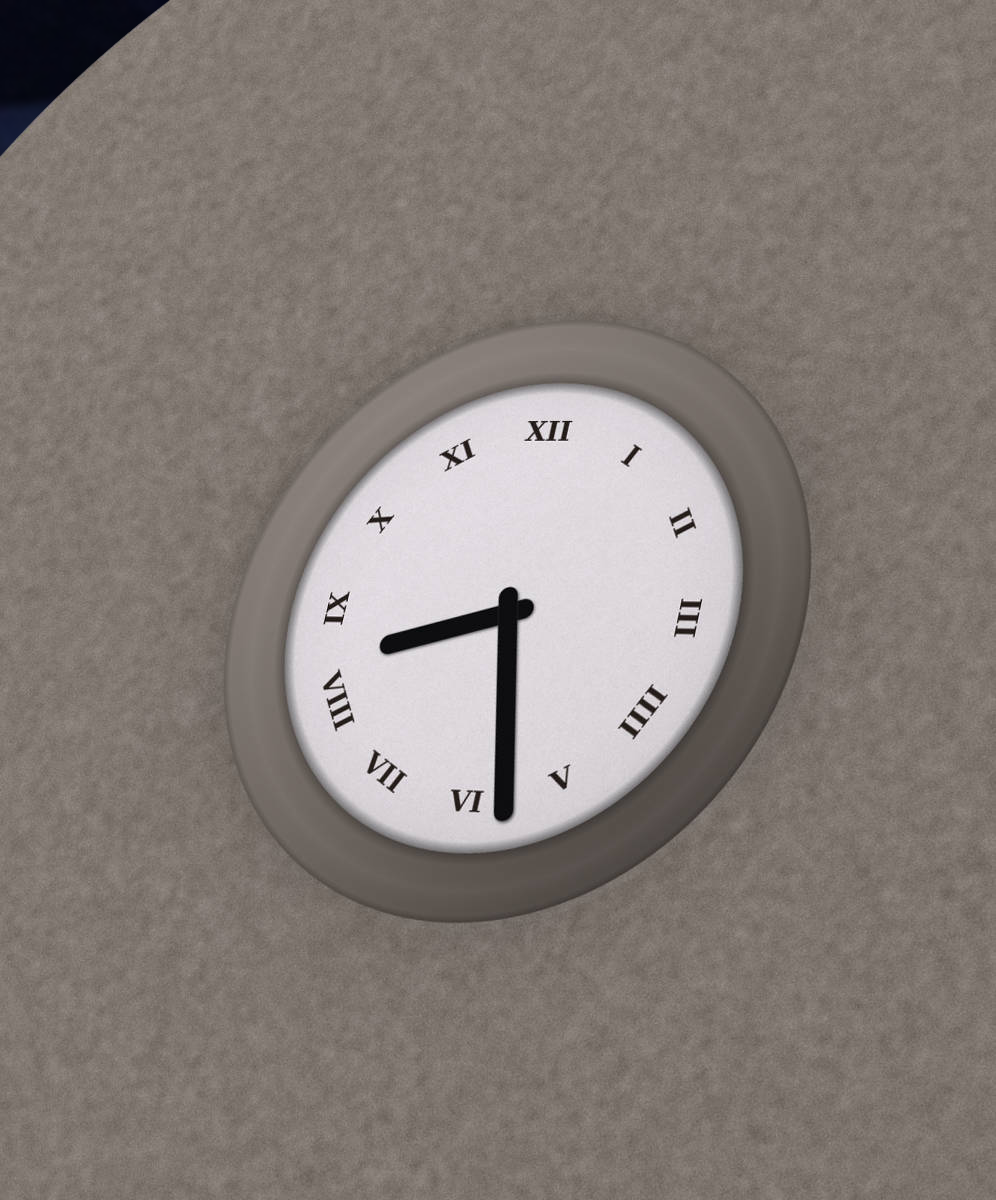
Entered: 8 h 28 min
